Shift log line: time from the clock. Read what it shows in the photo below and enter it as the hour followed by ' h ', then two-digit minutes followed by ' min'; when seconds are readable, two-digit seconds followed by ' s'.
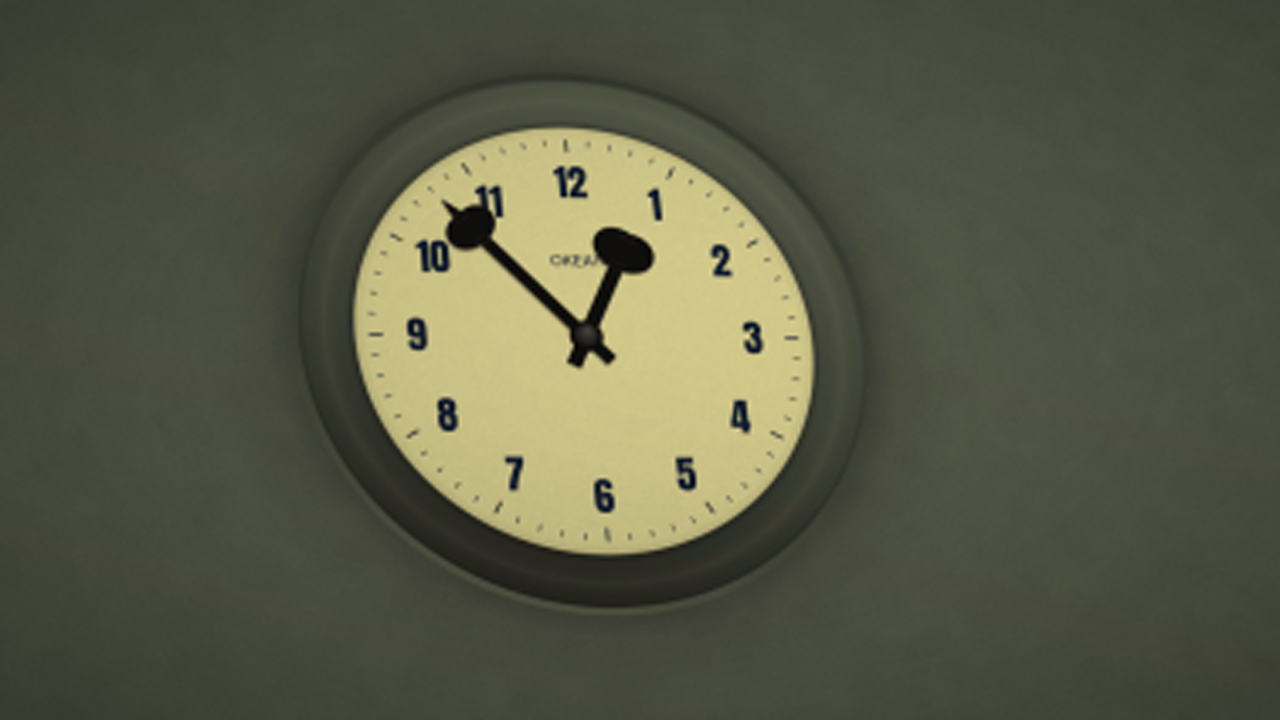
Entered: 12 h 53 min
